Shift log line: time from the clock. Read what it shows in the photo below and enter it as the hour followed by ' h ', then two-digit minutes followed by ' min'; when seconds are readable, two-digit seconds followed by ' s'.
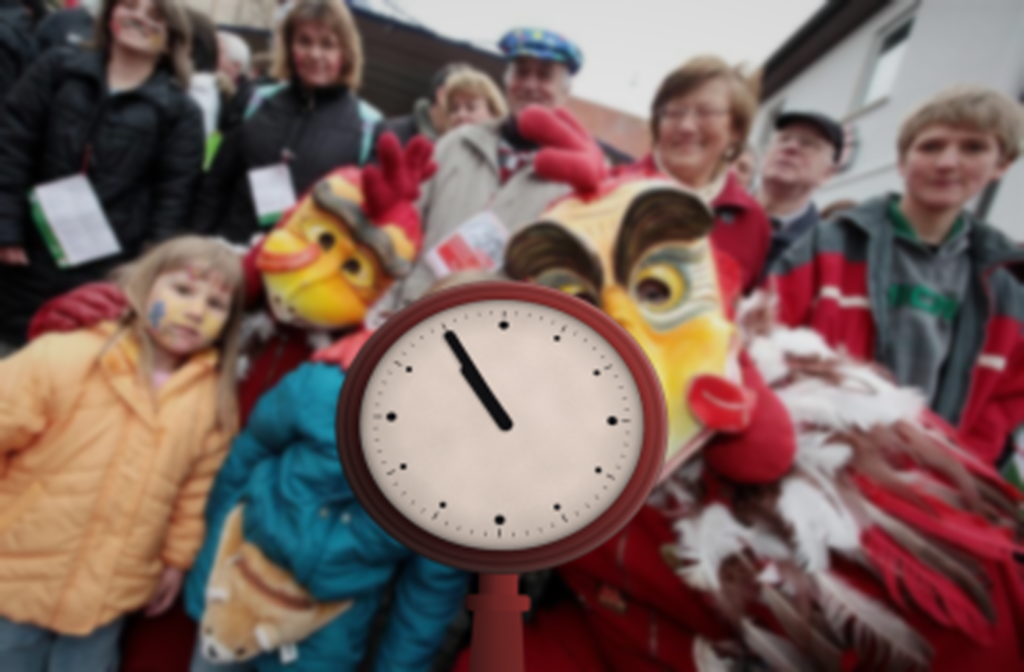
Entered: 10 h 55 min
